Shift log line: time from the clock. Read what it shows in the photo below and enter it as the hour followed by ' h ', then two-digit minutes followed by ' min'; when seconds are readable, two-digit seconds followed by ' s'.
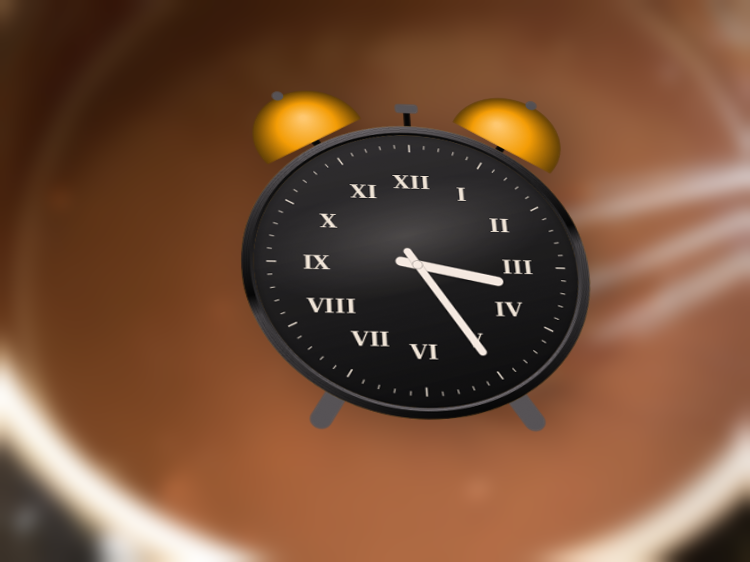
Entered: 3 h 25 min
